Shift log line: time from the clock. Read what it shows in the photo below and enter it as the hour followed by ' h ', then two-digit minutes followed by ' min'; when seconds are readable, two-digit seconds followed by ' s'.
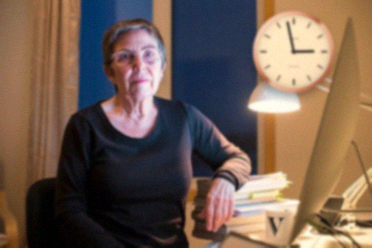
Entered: 2 h 58 min
